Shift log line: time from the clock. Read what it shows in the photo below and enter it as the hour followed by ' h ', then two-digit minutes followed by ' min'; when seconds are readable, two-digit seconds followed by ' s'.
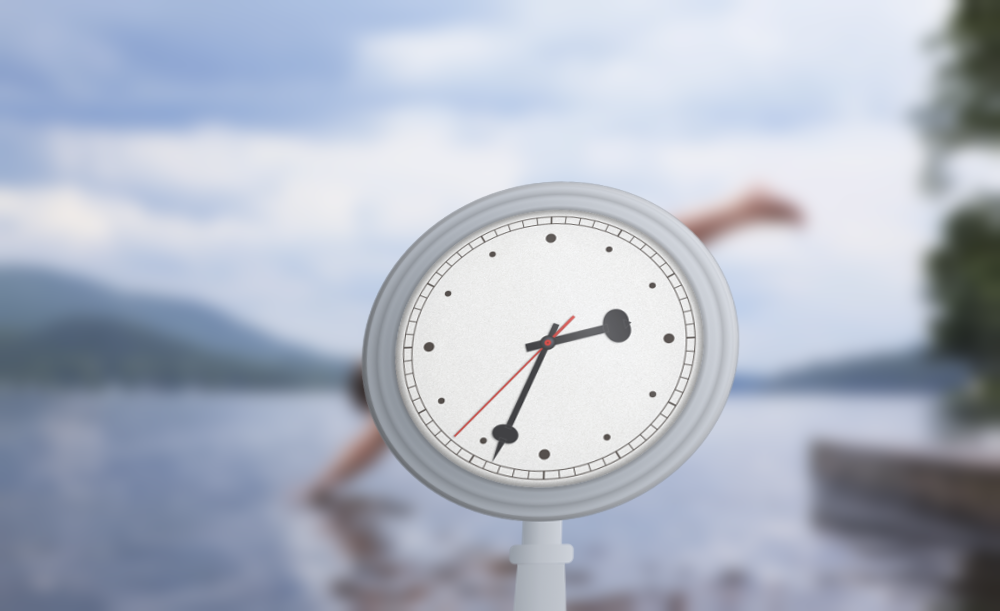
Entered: 2 h 33 min 37 s
